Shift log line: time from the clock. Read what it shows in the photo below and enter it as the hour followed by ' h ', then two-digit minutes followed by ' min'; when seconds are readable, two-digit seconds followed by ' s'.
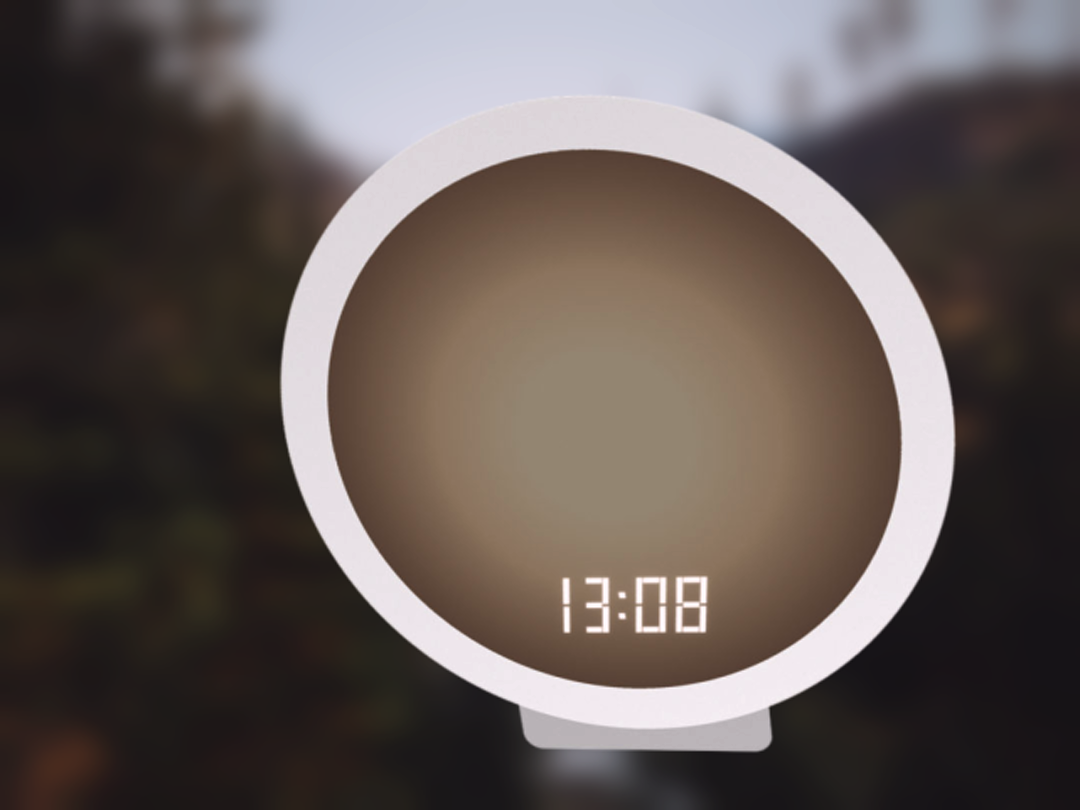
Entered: 13 h 08 min
